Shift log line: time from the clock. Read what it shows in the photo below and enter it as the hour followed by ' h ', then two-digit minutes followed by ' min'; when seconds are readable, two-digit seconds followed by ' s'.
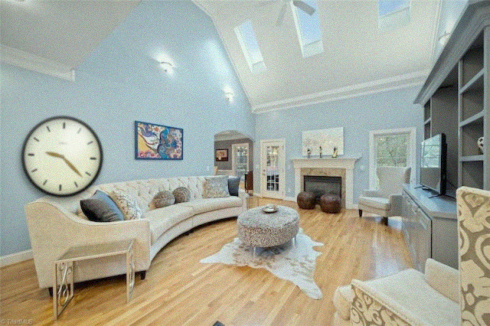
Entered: 9 h 22 min
